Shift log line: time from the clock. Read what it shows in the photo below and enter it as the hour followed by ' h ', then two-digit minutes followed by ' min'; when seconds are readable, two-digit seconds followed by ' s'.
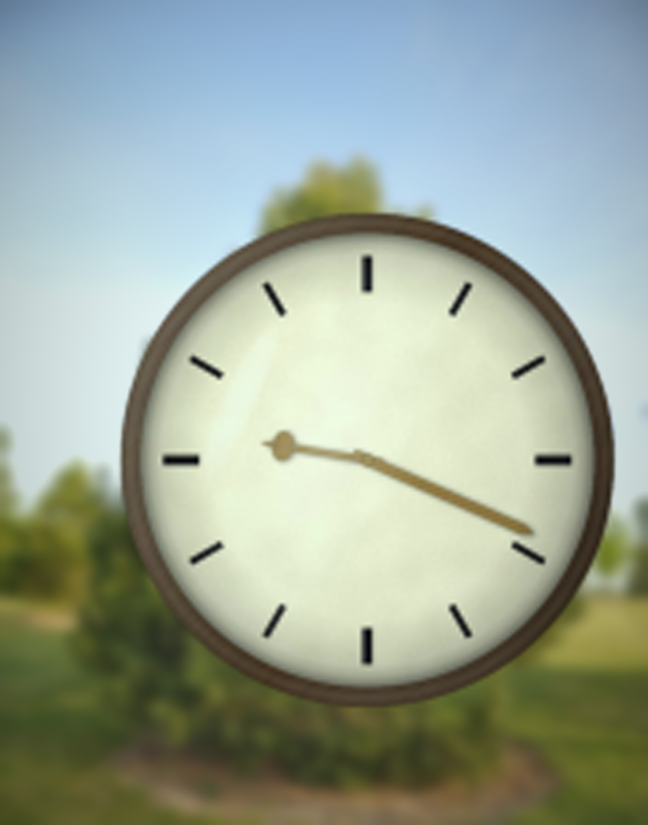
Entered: 9 h 19 min
